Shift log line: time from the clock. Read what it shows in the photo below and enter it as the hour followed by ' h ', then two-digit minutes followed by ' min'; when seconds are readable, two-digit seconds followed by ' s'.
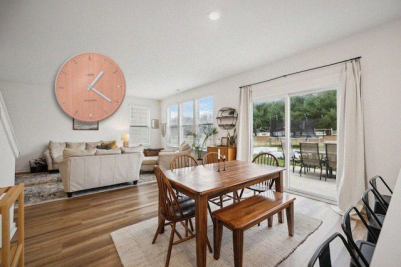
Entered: 1 h 21 min
